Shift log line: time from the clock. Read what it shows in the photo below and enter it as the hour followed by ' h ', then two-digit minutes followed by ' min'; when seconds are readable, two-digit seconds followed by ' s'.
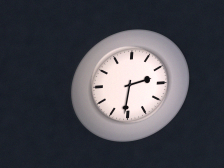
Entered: 2 h 31 min
